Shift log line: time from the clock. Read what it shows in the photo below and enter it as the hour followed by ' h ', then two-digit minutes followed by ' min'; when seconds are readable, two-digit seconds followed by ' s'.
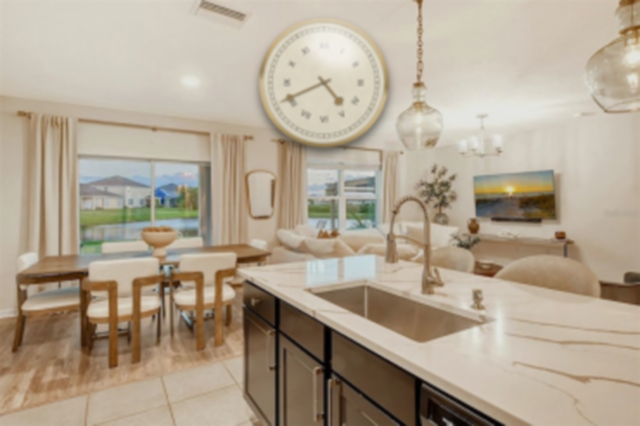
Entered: 4 h 41 min
